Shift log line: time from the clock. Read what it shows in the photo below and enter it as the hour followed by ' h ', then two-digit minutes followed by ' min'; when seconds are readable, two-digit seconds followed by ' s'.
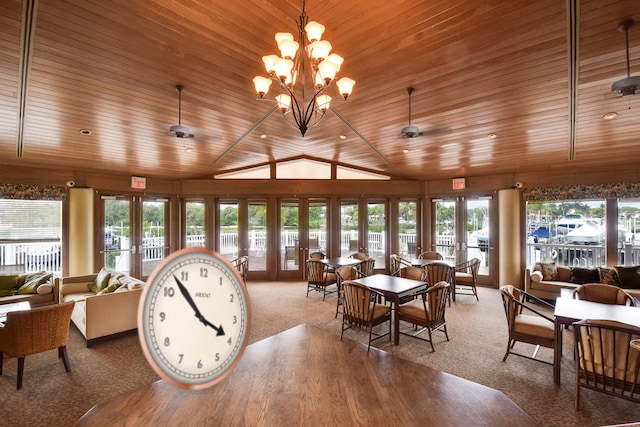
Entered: 3 h 53 min
